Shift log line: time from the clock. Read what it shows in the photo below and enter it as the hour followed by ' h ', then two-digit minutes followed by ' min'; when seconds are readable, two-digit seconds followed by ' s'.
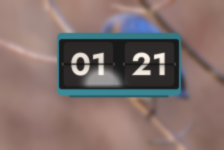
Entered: 1 h 21 min
